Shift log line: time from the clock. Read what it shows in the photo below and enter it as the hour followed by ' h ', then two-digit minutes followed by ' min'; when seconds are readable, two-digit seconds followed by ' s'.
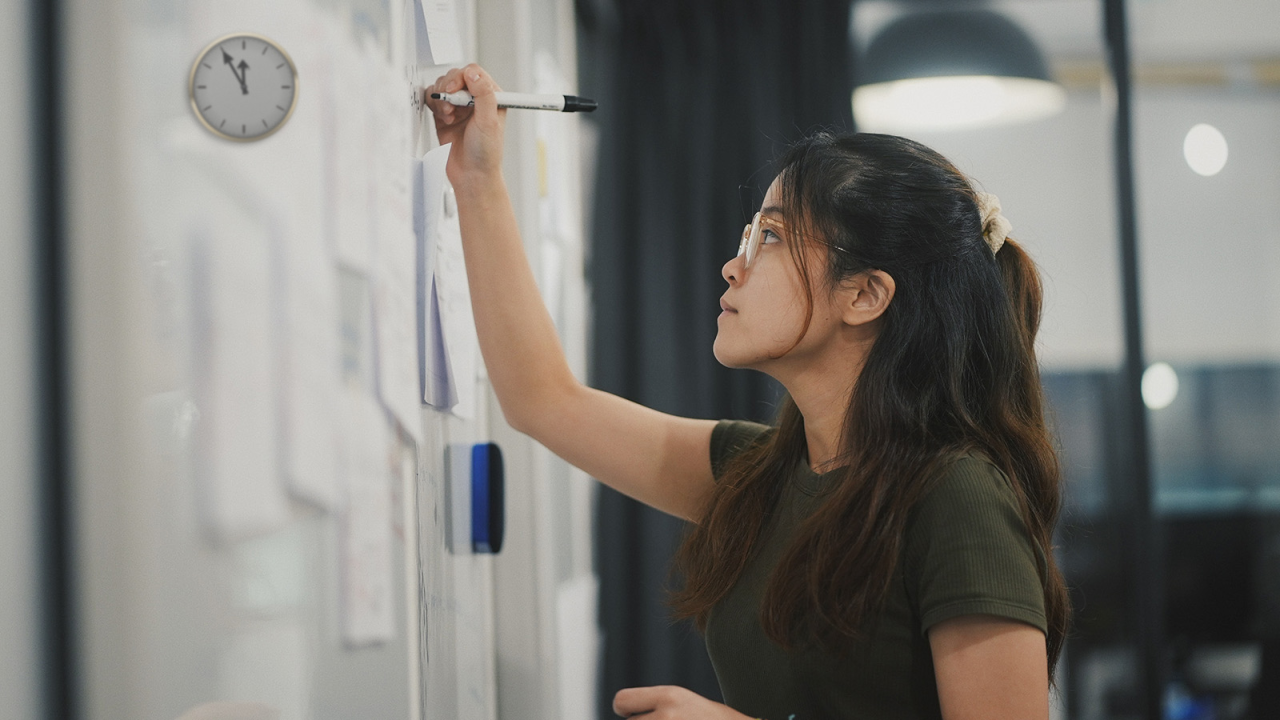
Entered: 11 h 55 min
